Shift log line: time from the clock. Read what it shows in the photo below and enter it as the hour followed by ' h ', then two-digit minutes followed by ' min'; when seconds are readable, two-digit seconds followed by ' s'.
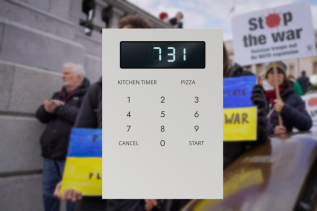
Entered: 7 h 31 min
